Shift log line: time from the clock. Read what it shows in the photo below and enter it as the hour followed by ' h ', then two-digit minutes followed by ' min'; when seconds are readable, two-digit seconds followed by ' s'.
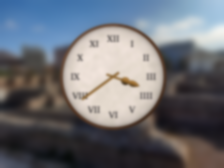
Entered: 3 h 39 min
